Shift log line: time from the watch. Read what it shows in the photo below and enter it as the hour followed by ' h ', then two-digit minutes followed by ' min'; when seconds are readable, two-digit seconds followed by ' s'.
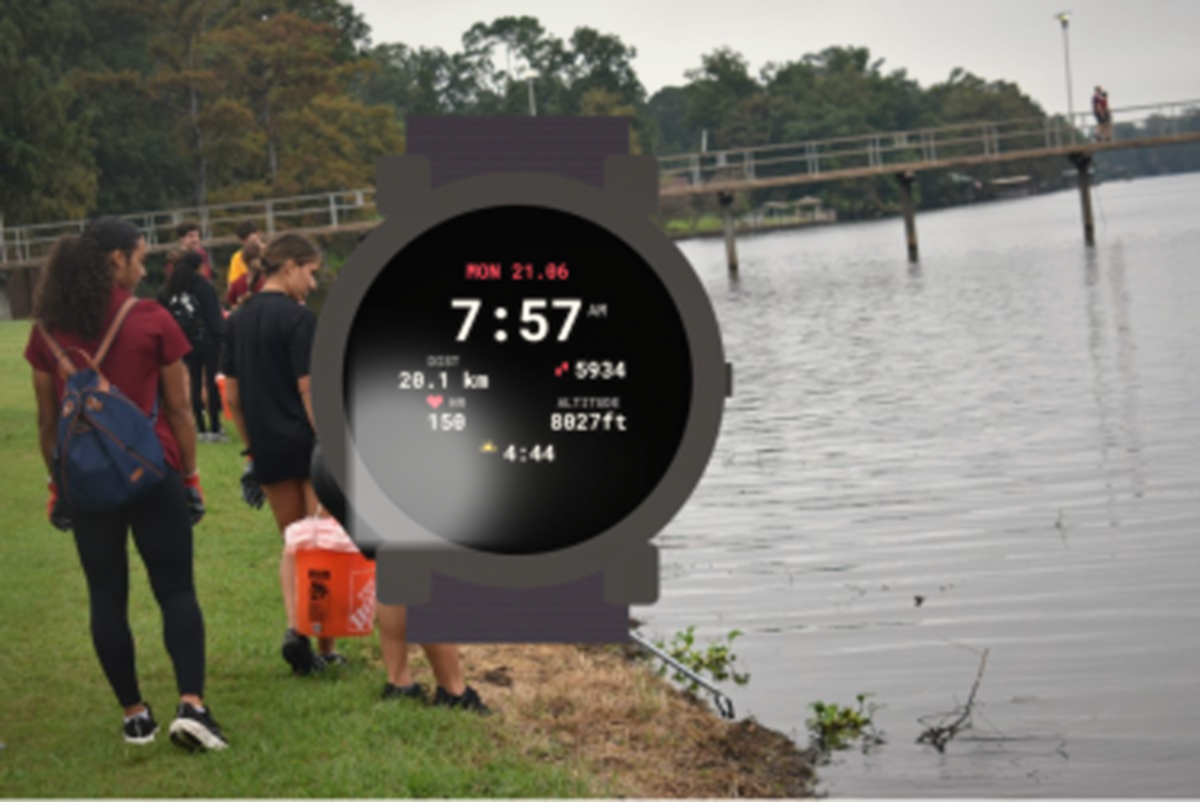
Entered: 7 h 57 min
